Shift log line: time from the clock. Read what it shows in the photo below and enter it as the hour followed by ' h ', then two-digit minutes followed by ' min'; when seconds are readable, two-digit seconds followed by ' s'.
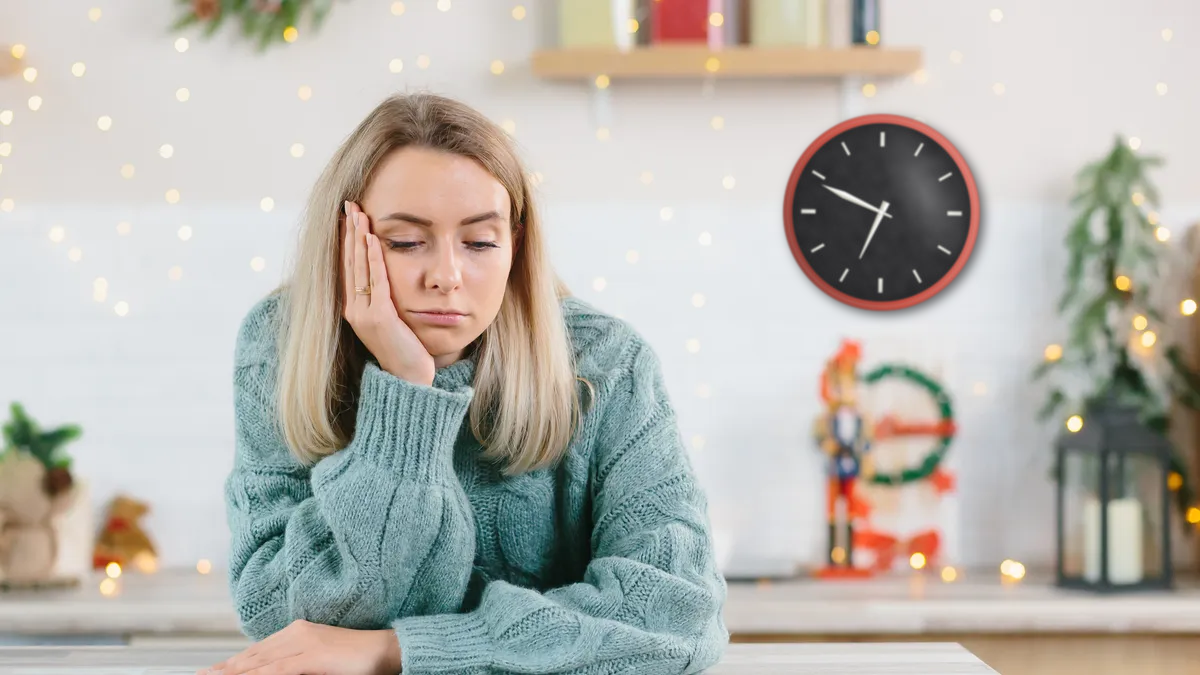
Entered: 6 h 49 min
